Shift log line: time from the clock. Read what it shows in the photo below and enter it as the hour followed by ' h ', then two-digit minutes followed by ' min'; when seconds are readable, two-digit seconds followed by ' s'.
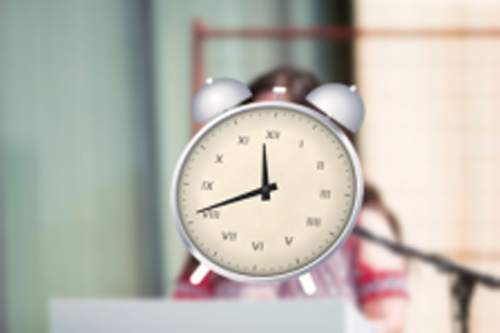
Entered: 11 h 41 min
